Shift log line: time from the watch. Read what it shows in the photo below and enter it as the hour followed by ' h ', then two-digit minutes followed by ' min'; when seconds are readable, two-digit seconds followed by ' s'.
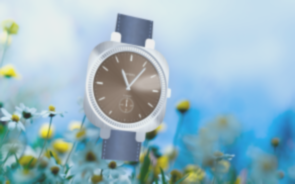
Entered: 11 h 06 min
